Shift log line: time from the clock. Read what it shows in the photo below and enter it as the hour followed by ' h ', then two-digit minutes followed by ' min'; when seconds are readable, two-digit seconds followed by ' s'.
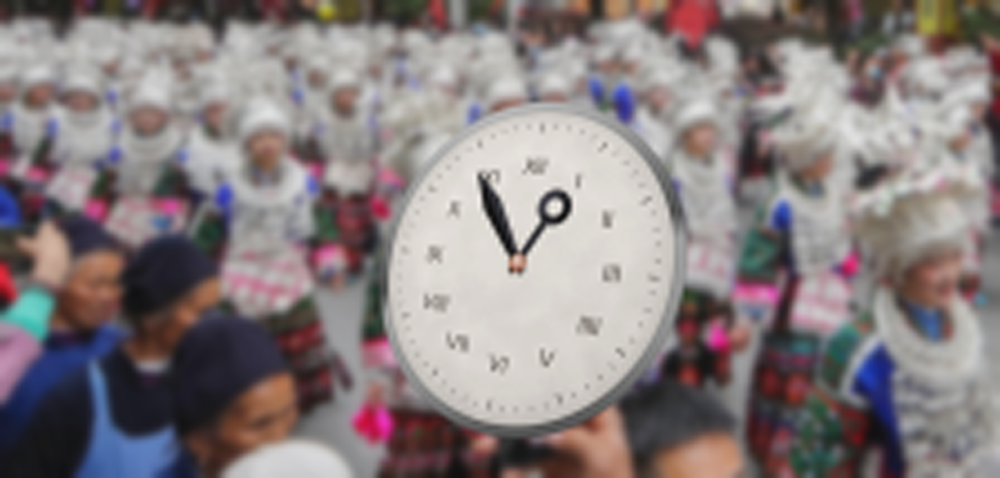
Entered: 12 h 54 min
